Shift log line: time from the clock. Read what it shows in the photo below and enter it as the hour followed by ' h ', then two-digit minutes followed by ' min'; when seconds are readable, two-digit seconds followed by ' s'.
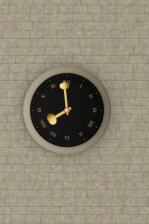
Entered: 7 h 59 min
